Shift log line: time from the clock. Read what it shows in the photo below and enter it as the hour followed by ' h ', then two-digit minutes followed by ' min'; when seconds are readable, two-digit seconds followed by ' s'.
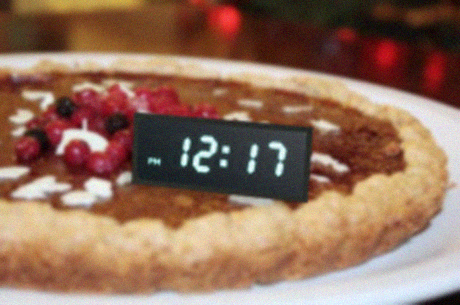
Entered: 12 h 17 min
